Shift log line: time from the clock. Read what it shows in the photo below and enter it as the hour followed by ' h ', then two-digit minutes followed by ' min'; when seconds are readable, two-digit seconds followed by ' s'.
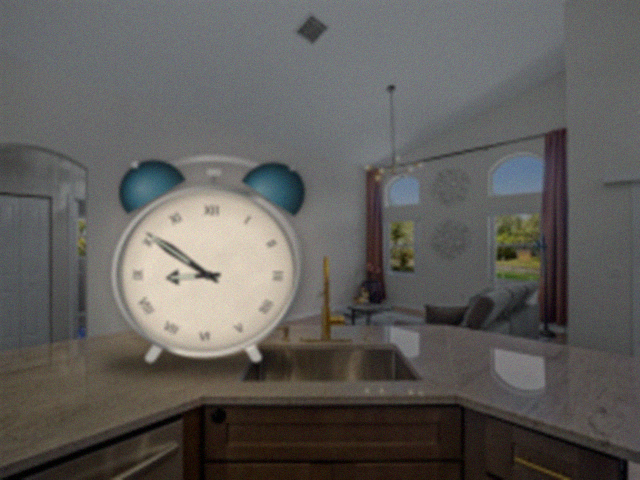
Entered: 8 h 51 min
